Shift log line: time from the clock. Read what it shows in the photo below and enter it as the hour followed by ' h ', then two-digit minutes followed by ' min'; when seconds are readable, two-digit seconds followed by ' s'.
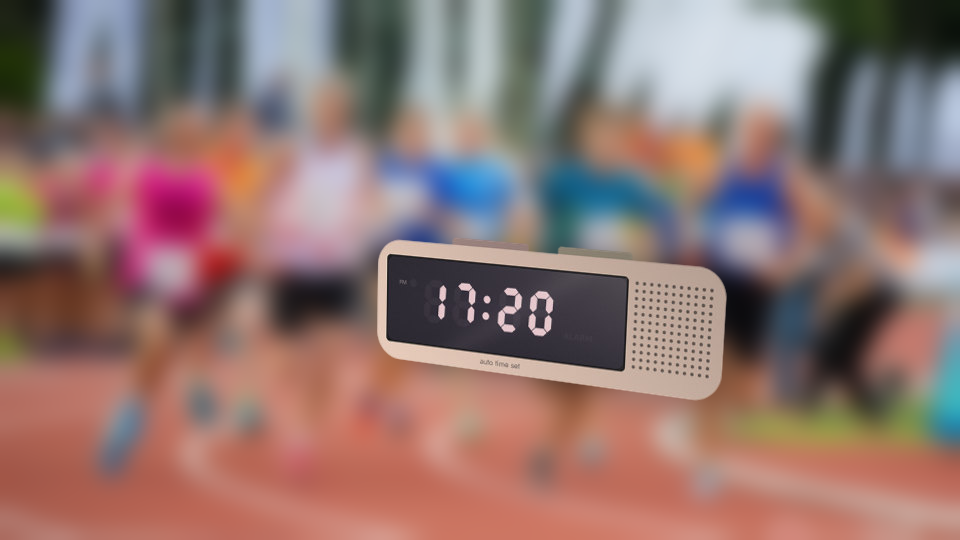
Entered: 17 h 20 min
